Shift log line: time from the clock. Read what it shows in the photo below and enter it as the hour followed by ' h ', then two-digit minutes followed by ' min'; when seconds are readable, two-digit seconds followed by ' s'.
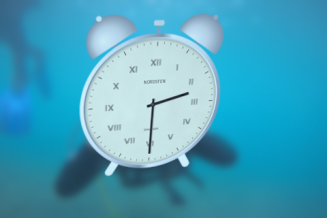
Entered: 2 h 30 min
